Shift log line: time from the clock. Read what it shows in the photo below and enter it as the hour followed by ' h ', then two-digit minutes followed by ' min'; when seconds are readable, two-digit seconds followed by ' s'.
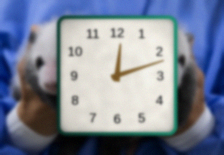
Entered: 12 h 12 min
